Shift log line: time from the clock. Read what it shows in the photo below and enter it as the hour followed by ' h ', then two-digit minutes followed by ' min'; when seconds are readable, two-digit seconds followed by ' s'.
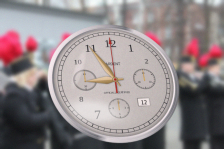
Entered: 8 h 55 min
